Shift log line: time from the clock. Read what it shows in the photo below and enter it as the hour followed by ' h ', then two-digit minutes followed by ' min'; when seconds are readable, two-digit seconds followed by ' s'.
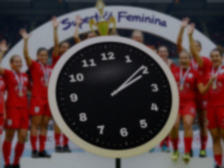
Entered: 2 h 09 min
